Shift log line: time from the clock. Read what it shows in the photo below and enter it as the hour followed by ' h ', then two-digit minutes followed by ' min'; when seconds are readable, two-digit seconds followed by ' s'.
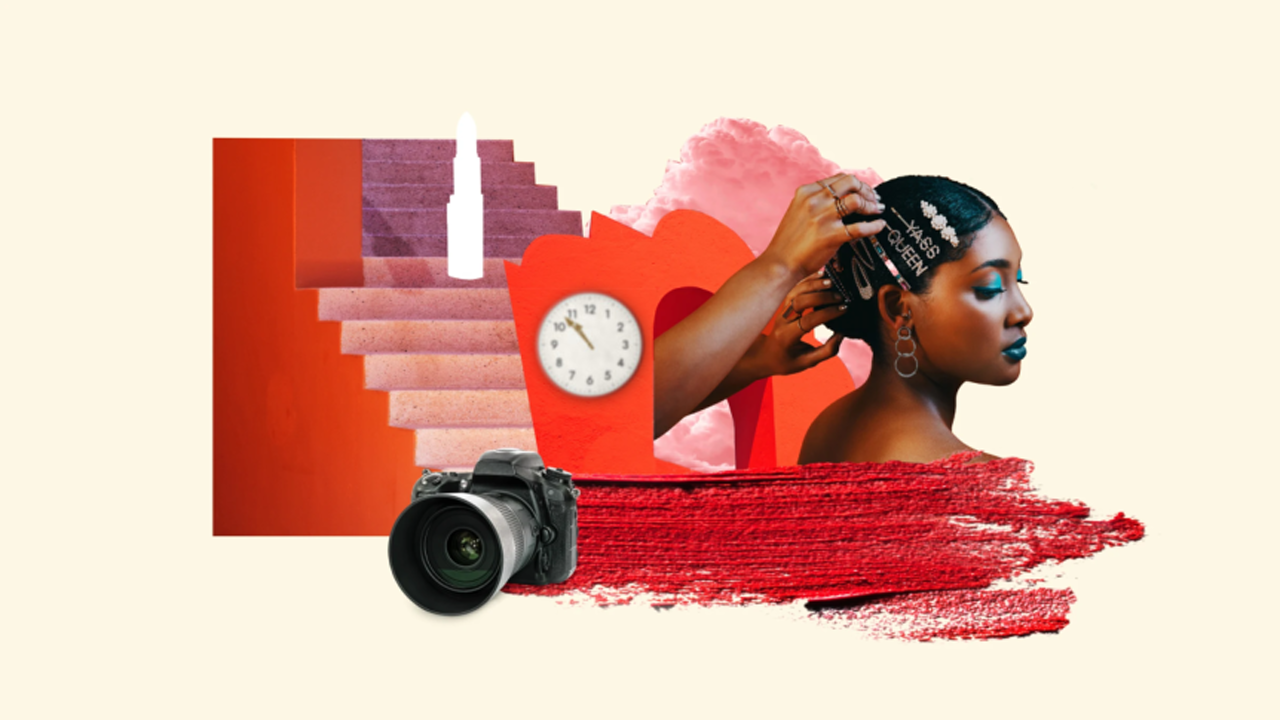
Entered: 10 h 53 min
